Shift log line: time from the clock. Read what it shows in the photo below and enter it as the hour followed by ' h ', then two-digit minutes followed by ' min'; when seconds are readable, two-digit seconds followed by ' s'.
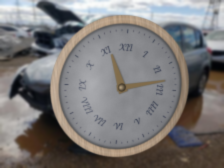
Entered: 11 h 13 min
